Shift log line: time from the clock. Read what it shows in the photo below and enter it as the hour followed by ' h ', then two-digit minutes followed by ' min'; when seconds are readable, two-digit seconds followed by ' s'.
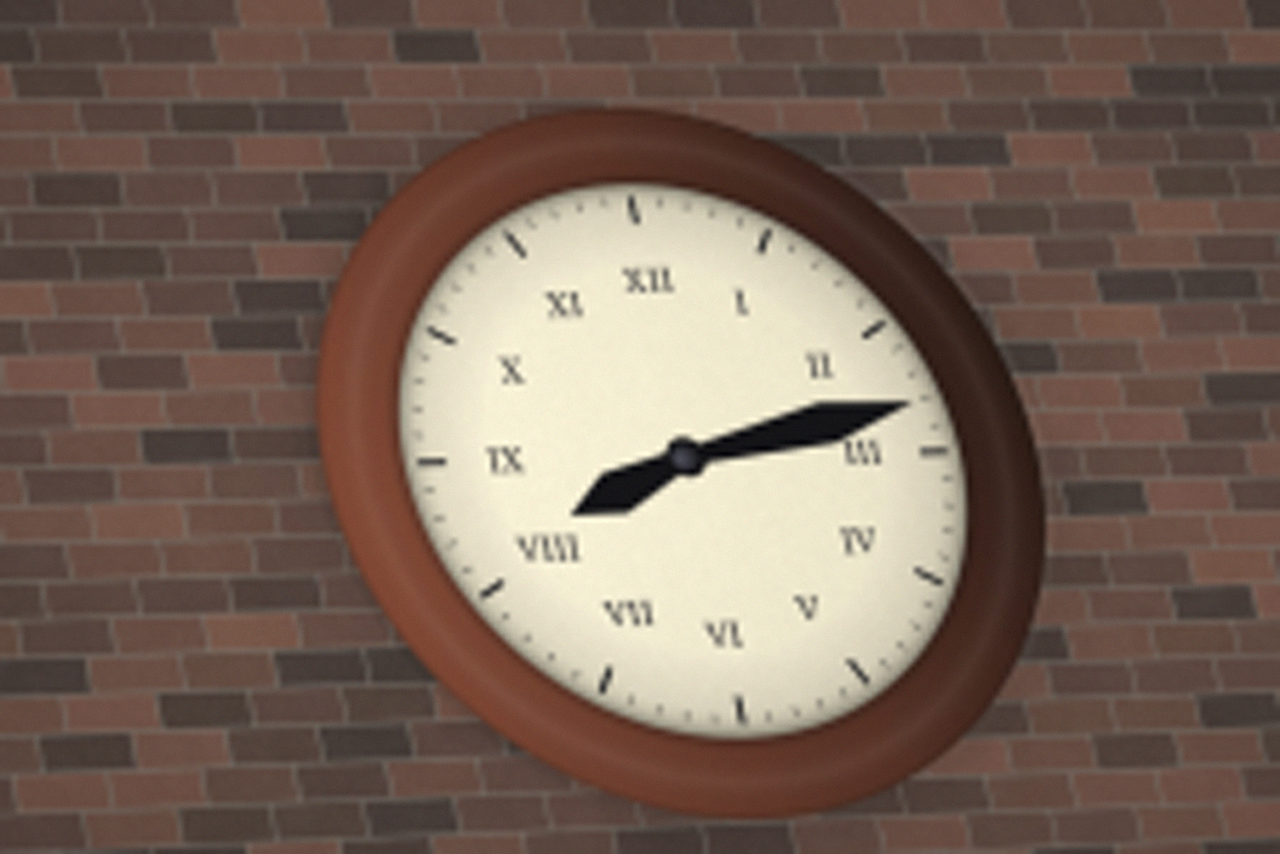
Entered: 8 h 13 min
